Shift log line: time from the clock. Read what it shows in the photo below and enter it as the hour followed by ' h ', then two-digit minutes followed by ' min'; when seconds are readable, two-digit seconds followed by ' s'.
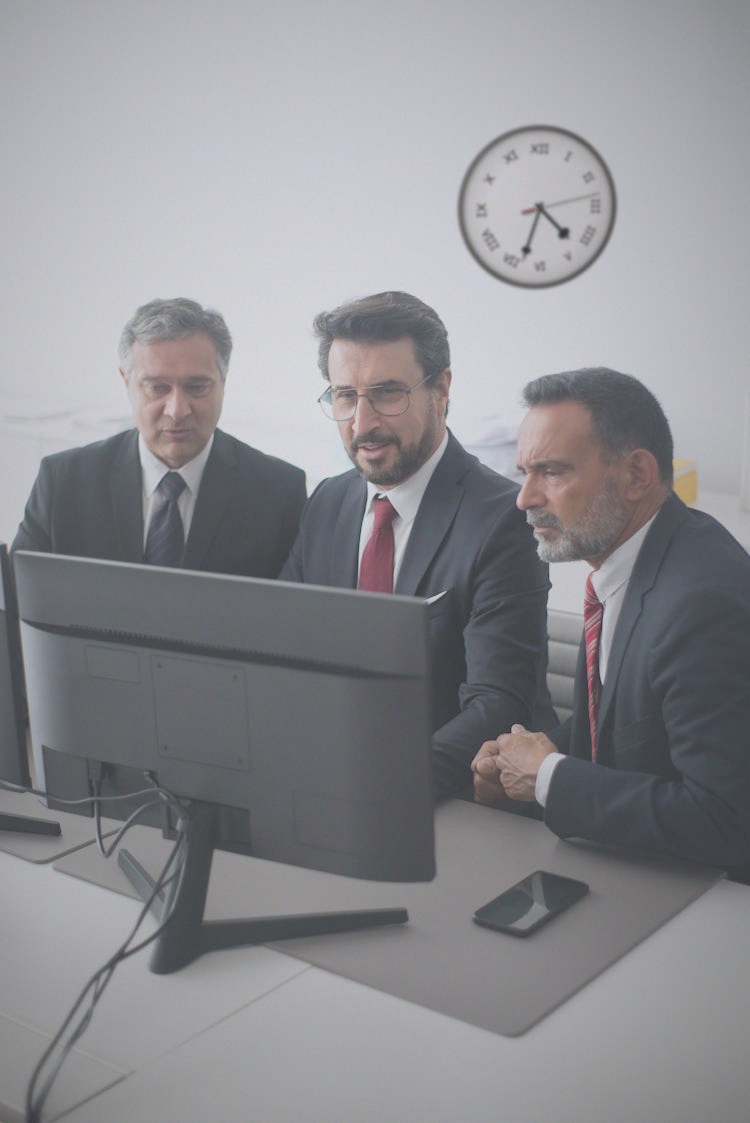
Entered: 4 h 33 min 13 s
